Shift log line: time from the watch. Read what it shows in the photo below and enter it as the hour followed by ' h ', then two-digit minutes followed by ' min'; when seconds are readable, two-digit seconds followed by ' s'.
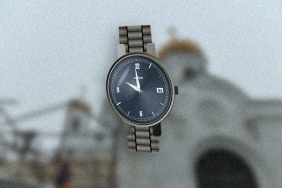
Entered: 9 h 59 min
